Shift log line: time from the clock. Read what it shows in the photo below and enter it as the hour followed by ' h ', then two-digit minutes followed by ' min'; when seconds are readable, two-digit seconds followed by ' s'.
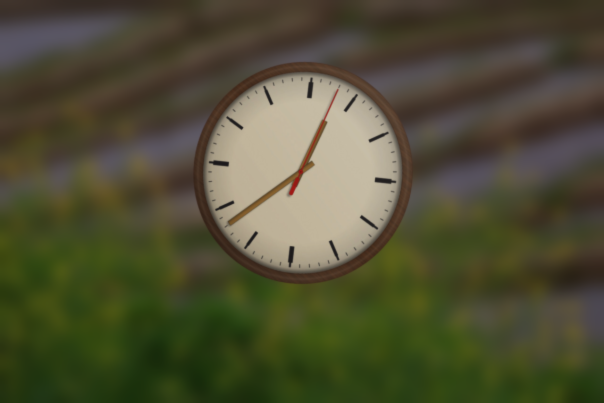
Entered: 12 h 38 min 03 s
